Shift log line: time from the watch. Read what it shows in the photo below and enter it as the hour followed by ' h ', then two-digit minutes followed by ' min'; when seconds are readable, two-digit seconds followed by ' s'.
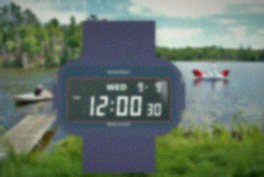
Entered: 12 h 00 min 30 s
